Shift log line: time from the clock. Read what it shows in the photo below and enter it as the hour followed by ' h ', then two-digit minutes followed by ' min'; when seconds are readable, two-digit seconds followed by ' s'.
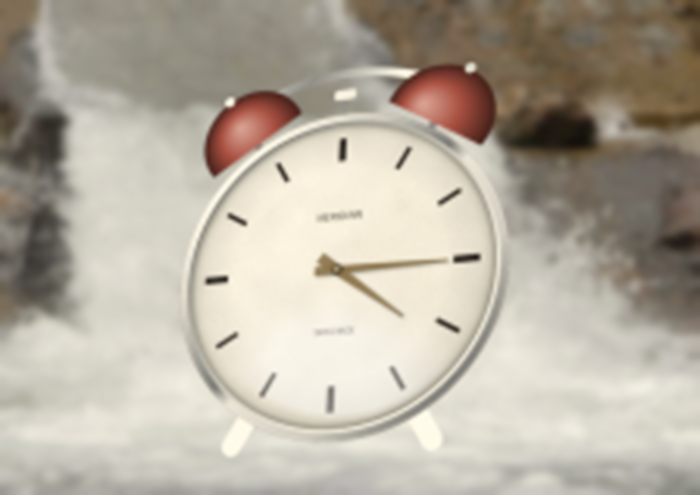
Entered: 4 h 15 min
